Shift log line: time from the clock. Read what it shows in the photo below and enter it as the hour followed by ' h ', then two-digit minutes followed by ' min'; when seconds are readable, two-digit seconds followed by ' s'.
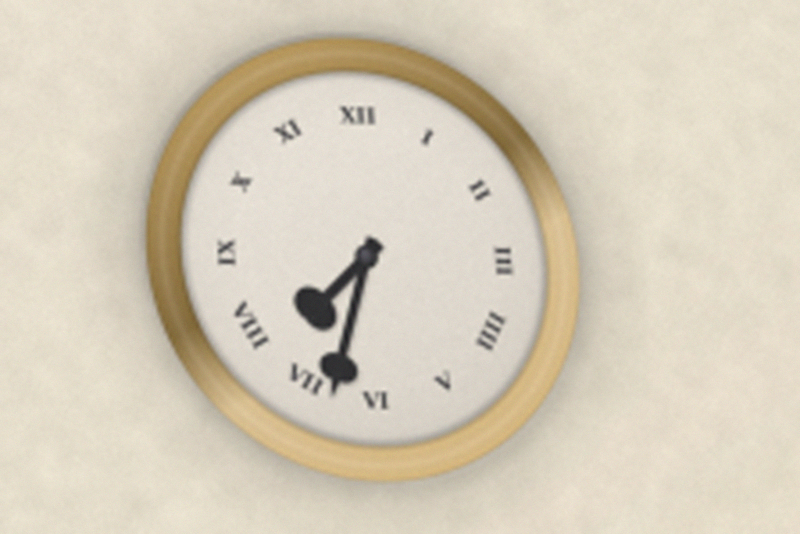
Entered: 7 h 33 min
